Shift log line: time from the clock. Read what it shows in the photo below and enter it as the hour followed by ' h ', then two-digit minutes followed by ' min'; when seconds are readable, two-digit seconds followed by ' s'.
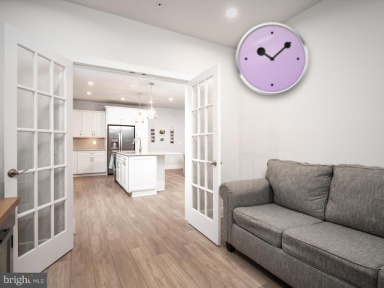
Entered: 10 h 08 min
